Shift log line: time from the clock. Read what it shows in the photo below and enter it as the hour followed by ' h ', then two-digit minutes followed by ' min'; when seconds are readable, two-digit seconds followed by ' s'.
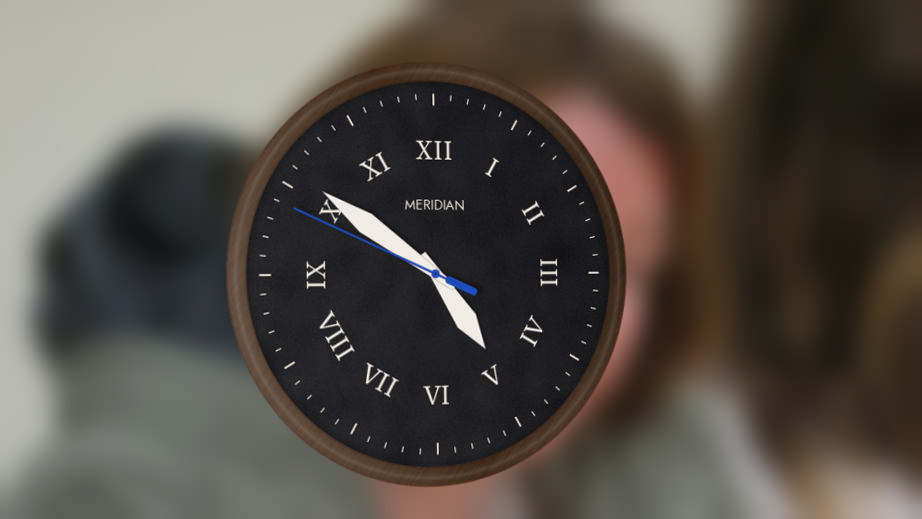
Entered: 4 h 50 min 49 s
